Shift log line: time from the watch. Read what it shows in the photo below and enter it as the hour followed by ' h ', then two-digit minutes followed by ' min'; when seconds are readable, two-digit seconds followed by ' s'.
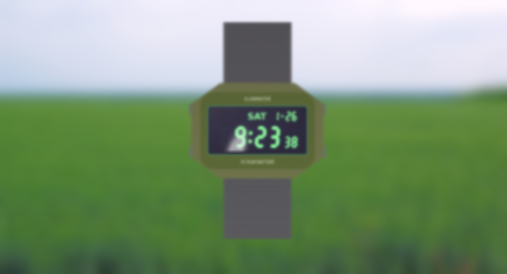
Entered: 9 h 23 min 38 s
